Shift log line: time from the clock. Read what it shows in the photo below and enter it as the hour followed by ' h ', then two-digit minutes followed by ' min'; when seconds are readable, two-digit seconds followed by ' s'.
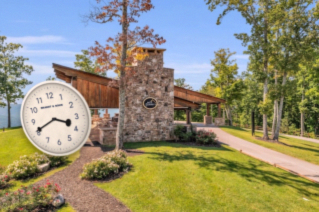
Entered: 3 h 41 min
